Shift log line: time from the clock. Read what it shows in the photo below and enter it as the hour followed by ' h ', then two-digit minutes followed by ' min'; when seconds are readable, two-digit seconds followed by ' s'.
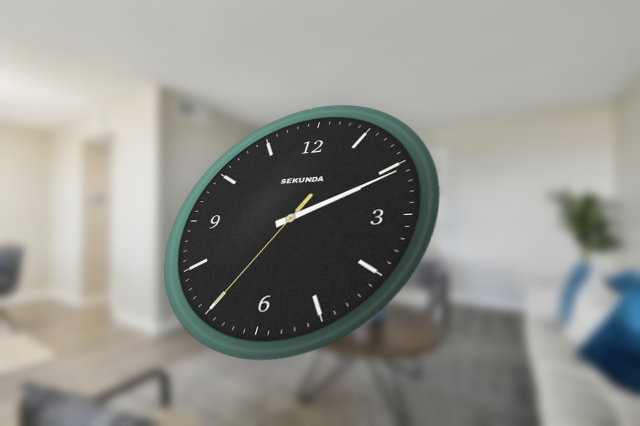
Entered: 2 h 10 min 35 s
